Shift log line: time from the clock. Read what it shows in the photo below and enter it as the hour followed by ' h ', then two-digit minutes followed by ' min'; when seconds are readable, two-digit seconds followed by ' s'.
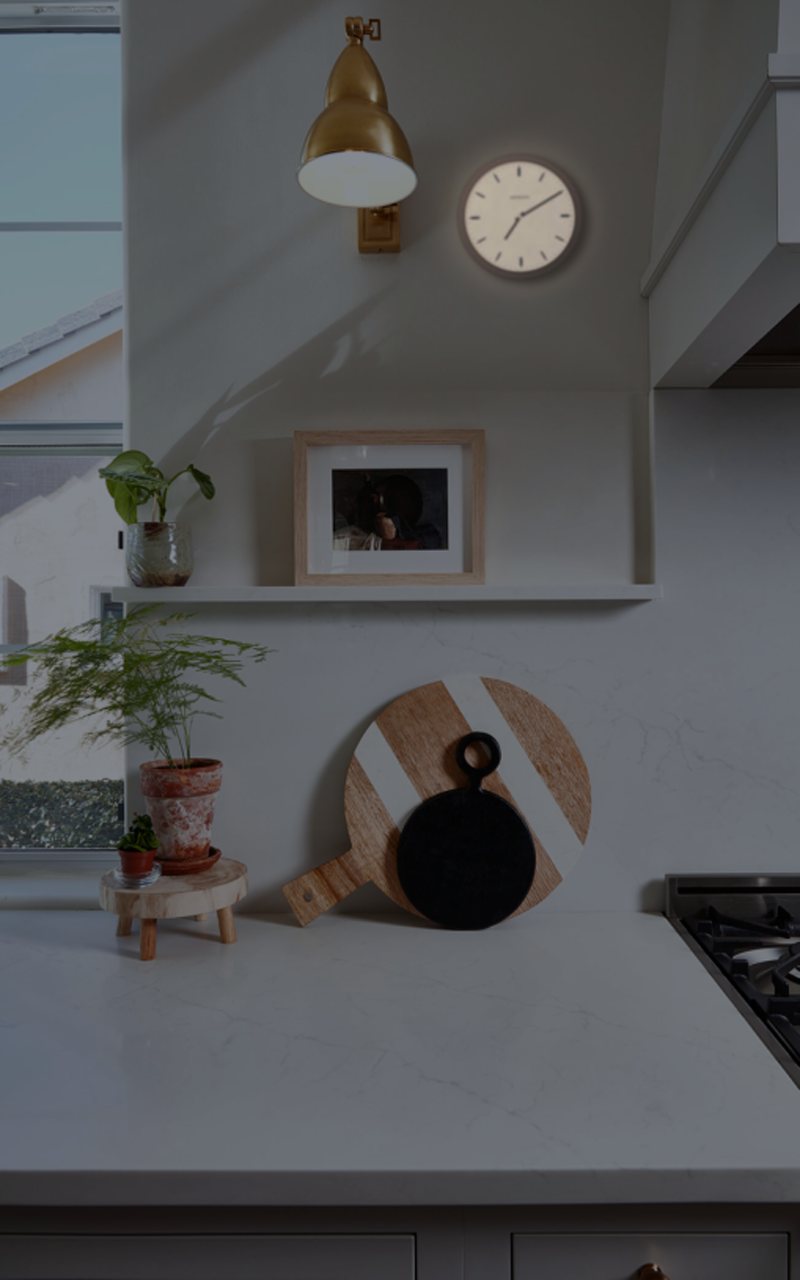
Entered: 7 h 10 min
